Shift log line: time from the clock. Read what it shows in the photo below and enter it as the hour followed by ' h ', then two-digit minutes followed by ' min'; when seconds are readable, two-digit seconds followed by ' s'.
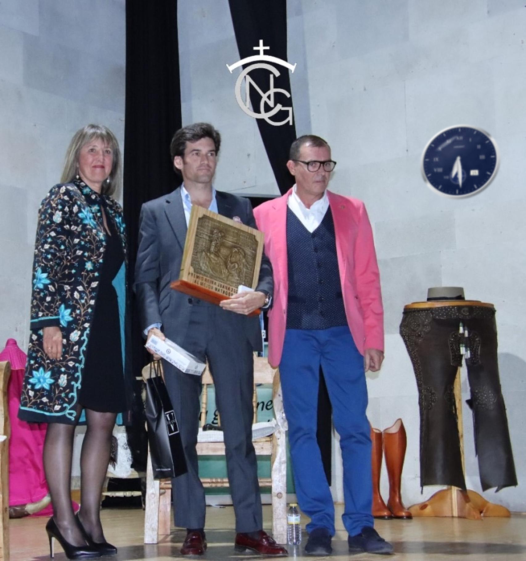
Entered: 6 h 29 min
